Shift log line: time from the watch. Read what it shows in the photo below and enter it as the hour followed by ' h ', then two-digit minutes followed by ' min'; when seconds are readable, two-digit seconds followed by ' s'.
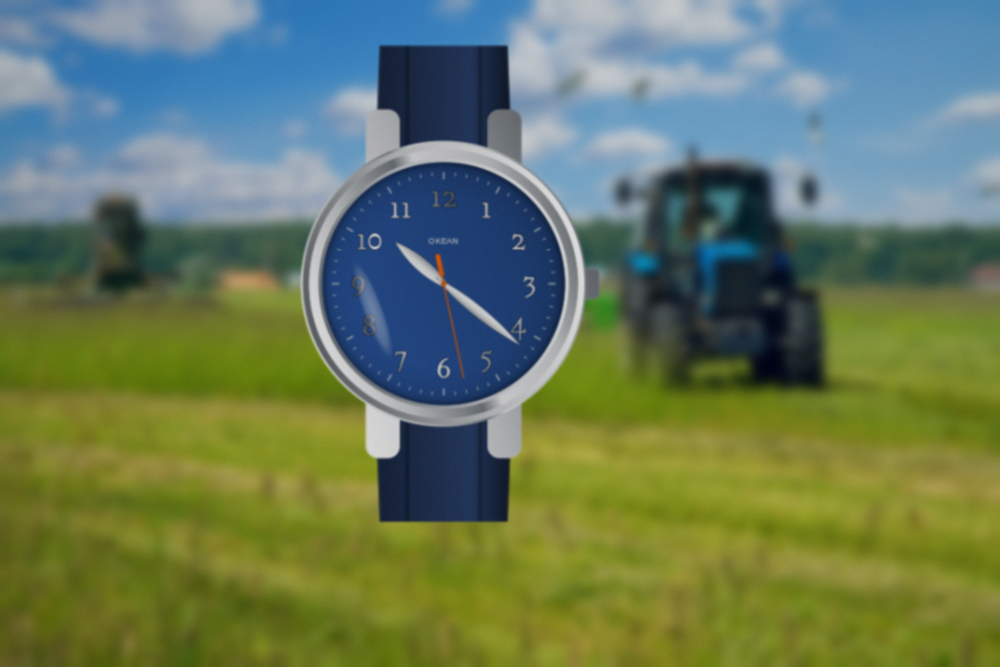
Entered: 10 h 21 min 28 s
